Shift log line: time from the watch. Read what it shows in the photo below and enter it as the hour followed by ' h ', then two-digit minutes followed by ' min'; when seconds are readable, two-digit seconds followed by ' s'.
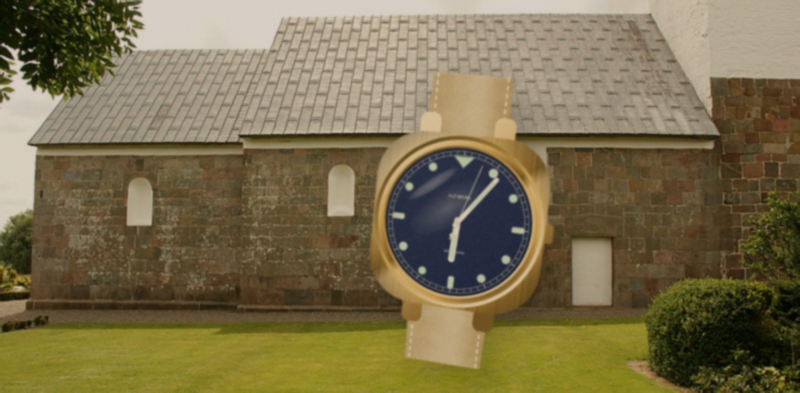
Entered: 6 h 06 min 03 s
